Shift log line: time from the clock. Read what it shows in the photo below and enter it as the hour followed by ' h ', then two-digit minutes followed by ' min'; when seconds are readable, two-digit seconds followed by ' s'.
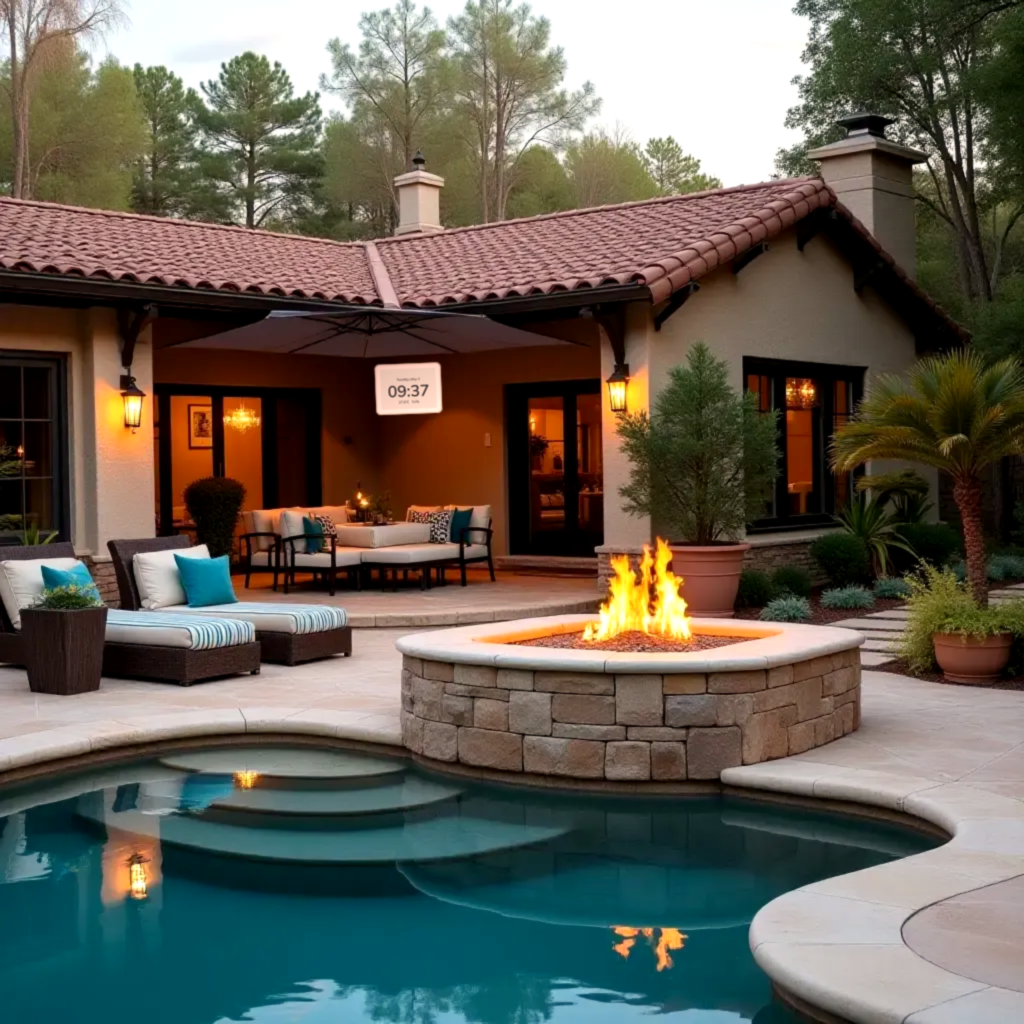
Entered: 9 h 37 min
